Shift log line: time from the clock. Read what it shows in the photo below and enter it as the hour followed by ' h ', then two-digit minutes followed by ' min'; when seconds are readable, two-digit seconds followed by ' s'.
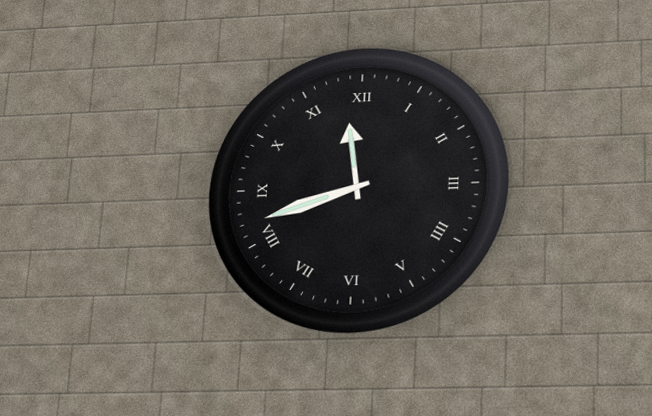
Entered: 11 h 42 min
